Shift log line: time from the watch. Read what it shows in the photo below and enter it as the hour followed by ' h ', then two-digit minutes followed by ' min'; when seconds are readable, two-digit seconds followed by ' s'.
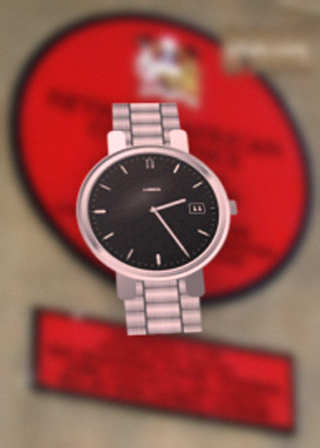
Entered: 2 h 25 min
